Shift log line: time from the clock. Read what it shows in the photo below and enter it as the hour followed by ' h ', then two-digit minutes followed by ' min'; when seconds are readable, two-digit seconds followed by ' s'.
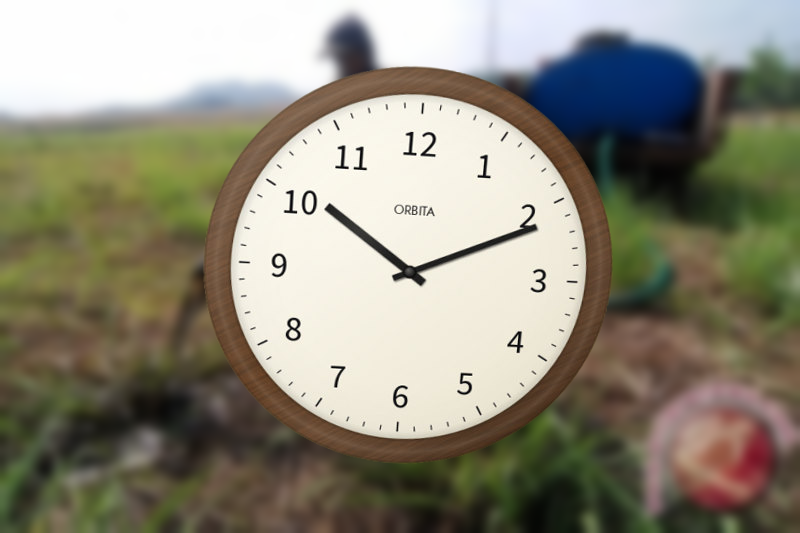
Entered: 10 h 11 min
